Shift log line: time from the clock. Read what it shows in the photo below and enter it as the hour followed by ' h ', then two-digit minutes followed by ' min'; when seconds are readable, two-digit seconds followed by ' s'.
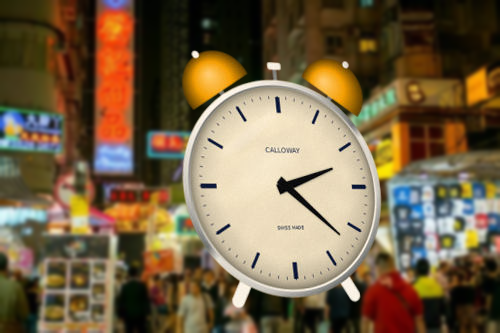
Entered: 2 h 22 min
